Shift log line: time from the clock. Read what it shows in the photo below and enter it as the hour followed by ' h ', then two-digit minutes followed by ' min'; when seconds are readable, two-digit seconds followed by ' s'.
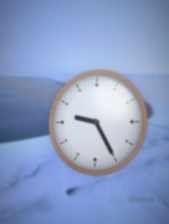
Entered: 9 h 25 min
